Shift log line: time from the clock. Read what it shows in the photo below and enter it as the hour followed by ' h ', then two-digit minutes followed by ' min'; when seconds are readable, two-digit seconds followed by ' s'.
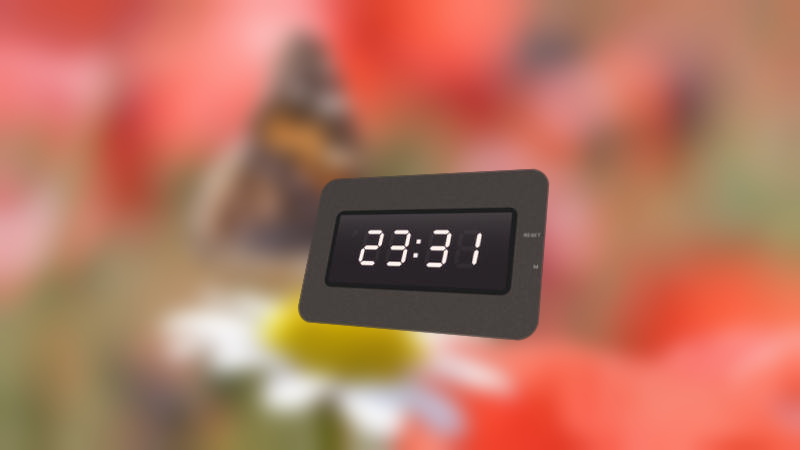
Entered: 23 h 31 min
